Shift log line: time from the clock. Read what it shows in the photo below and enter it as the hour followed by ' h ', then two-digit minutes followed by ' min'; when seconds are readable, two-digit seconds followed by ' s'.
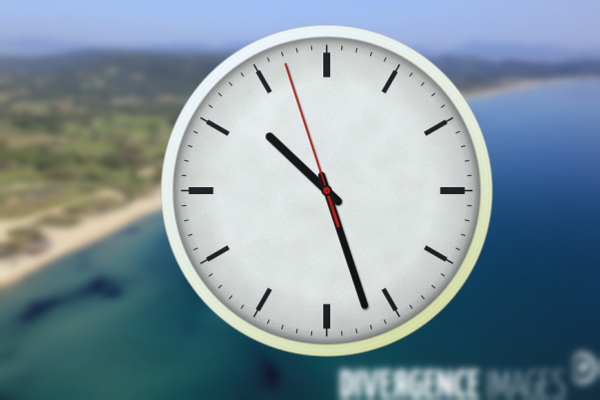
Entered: 10 h 26 min 57 s
